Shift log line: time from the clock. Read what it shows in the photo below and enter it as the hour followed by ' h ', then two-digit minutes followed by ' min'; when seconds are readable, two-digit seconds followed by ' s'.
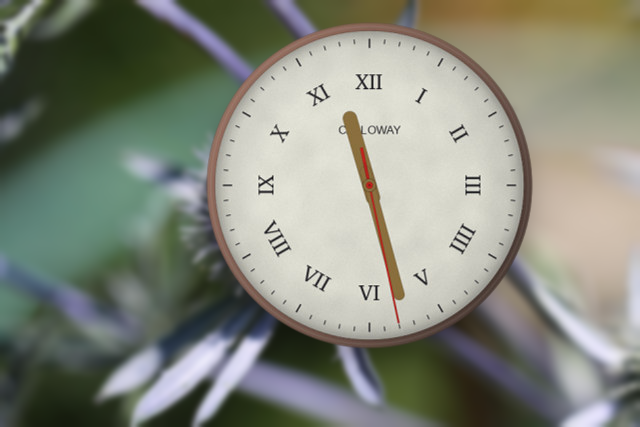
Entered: 11 h 27 min 28 s
